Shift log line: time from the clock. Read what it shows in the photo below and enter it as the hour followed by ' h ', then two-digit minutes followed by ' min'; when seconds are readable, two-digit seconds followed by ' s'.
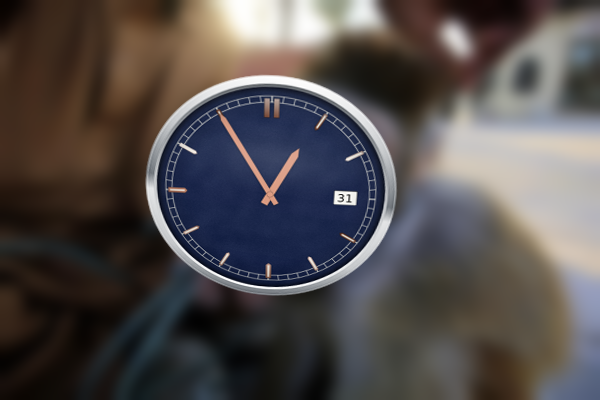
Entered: 12 h 55 min
